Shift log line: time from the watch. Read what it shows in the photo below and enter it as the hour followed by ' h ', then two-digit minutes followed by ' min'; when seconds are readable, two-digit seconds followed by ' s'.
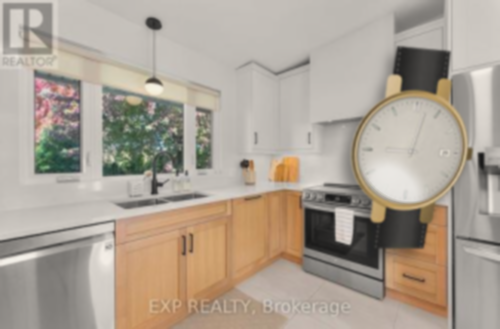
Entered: 9 h 02 min
